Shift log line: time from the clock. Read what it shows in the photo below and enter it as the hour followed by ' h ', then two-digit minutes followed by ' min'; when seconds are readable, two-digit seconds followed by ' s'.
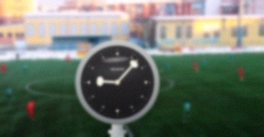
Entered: 9 h 07 min
